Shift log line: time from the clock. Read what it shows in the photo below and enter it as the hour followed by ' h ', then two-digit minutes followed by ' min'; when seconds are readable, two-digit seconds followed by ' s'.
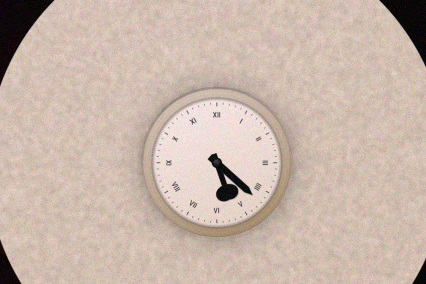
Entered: 5 h 22 min
